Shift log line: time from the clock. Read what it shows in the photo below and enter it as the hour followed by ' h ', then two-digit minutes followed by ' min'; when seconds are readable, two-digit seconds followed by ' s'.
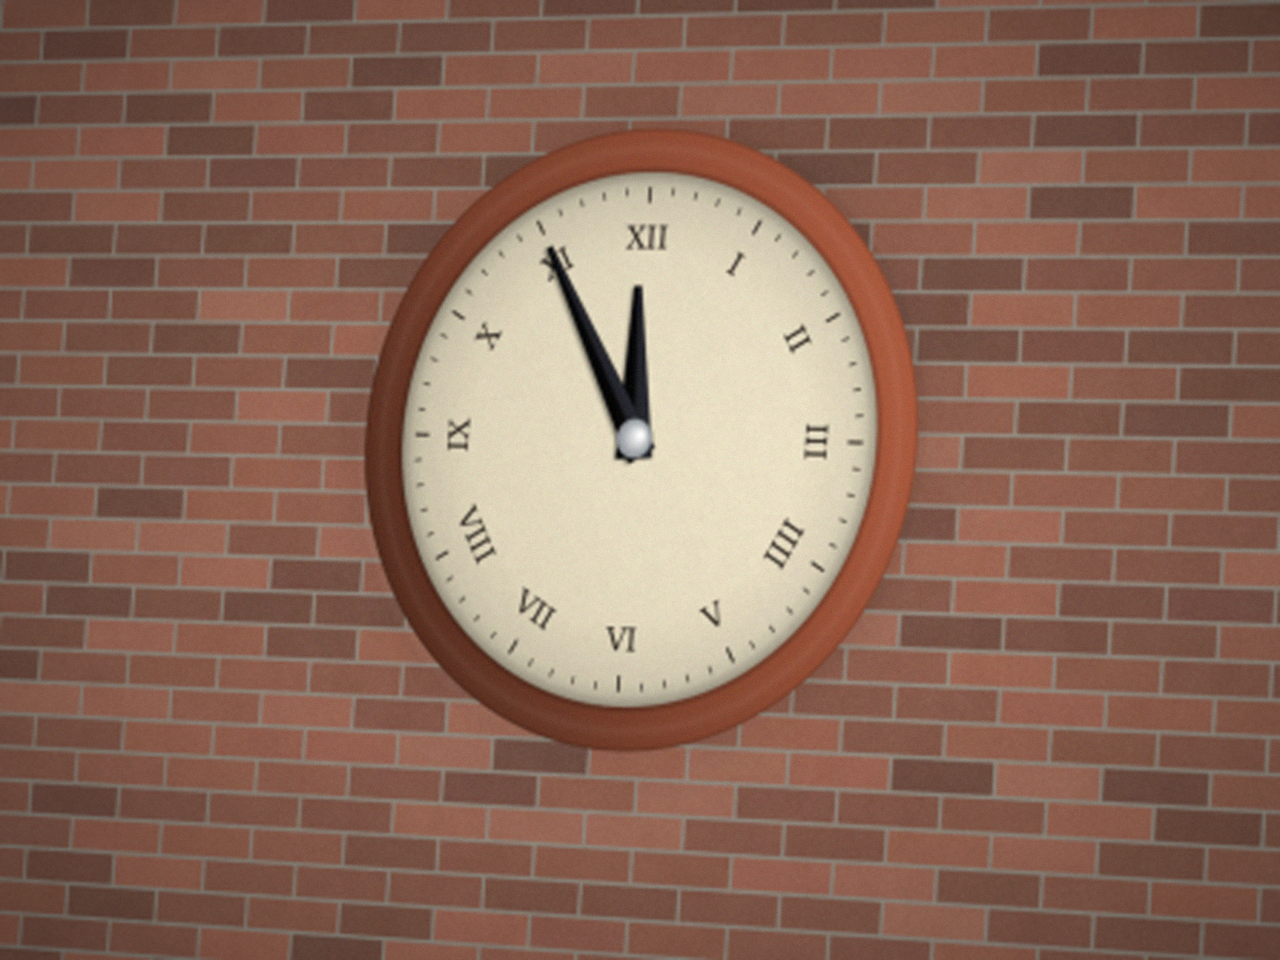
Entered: 11 h 55 min
